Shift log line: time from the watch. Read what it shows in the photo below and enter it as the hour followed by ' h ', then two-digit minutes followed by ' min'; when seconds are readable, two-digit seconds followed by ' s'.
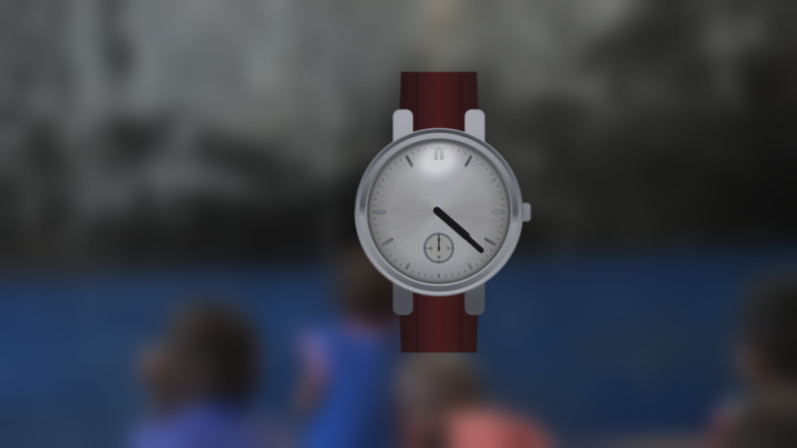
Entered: 4 h 22 min
